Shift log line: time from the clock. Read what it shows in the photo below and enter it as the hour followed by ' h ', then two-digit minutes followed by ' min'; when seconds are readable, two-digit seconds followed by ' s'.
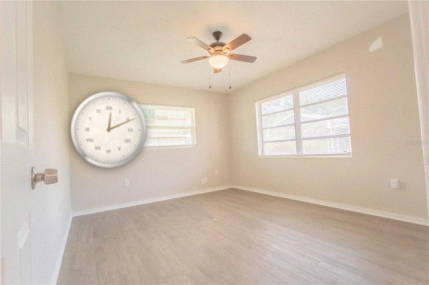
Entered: 12 h 11 min
